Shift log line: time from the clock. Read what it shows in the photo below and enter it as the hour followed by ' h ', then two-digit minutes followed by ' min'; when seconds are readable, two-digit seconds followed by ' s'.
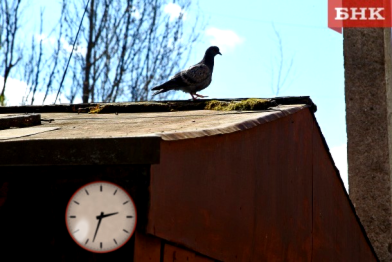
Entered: 2 h 33 min
